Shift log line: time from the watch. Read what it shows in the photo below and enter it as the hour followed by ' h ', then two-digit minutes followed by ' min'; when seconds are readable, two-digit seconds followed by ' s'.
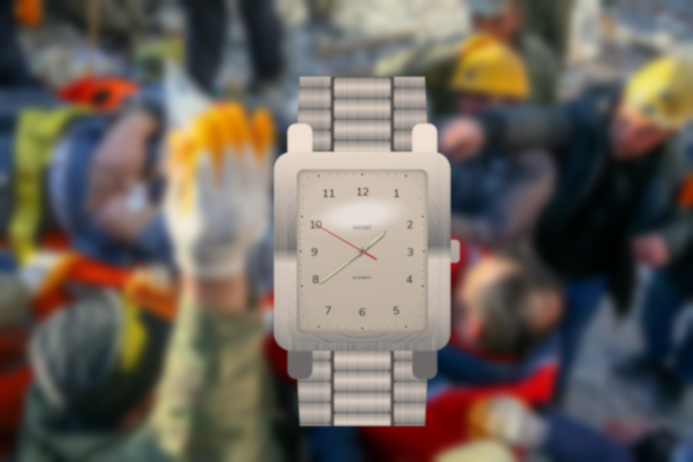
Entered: 1 h 38 min 50 s
